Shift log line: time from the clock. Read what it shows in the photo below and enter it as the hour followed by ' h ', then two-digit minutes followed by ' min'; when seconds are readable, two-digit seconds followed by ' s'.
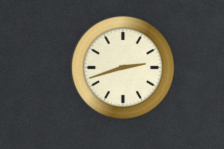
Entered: 2 h 42 min
